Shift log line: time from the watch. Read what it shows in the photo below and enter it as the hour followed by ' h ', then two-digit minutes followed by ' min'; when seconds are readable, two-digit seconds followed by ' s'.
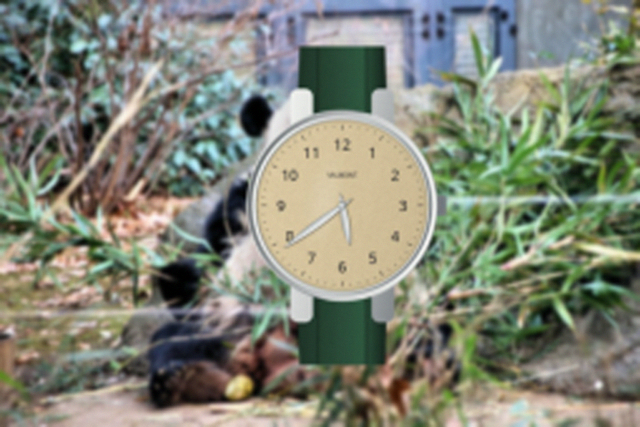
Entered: 5 h 39 min
